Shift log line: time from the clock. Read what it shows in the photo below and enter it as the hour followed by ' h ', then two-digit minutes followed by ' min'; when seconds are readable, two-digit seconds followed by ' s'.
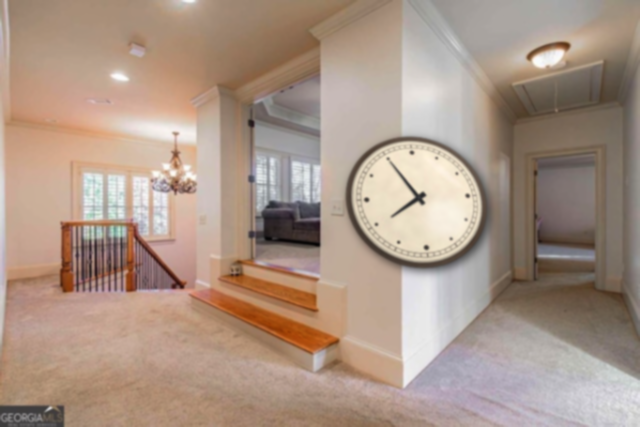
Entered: 7 h 55 min
